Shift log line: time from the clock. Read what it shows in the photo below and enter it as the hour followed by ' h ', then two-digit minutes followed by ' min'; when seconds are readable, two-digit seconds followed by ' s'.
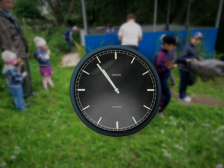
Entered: 10 h 54 min
